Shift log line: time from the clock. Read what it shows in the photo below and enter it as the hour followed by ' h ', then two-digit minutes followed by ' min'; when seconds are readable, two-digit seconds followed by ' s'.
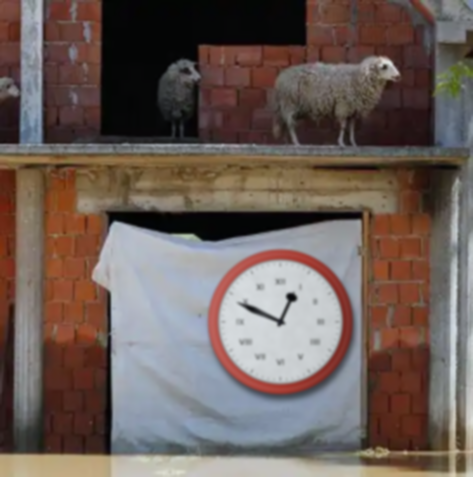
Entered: 12 h 49 min
